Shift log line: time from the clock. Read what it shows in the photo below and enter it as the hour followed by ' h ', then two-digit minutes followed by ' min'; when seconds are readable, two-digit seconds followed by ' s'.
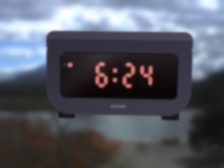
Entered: 6 h 24 min
